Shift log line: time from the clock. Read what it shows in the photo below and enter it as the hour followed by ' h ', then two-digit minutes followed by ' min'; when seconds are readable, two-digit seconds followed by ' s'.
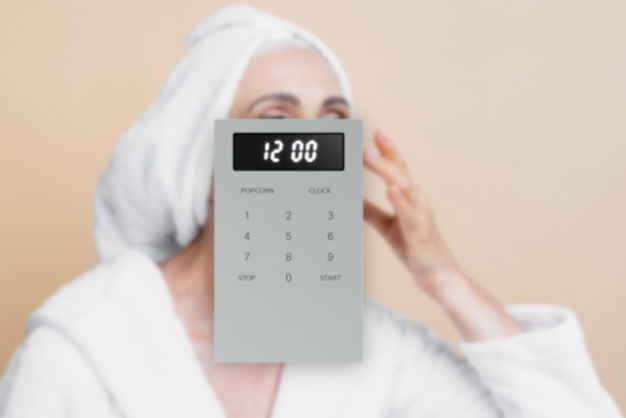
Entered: 12 h 00 min
